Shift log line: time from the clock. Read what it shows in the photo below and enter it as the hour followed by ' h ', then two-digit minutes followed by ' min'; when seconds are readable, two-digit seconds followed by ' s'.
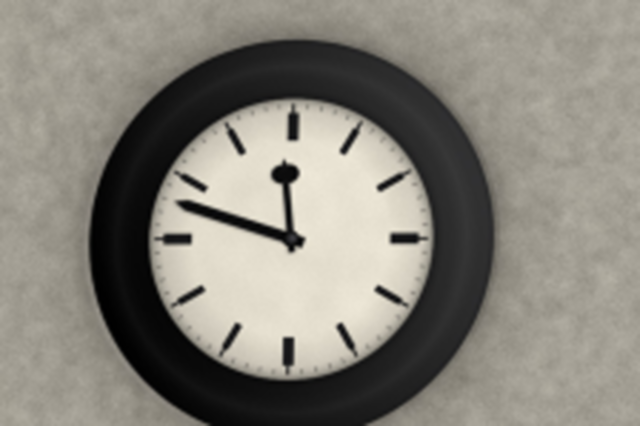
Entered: 11 h 48 min
